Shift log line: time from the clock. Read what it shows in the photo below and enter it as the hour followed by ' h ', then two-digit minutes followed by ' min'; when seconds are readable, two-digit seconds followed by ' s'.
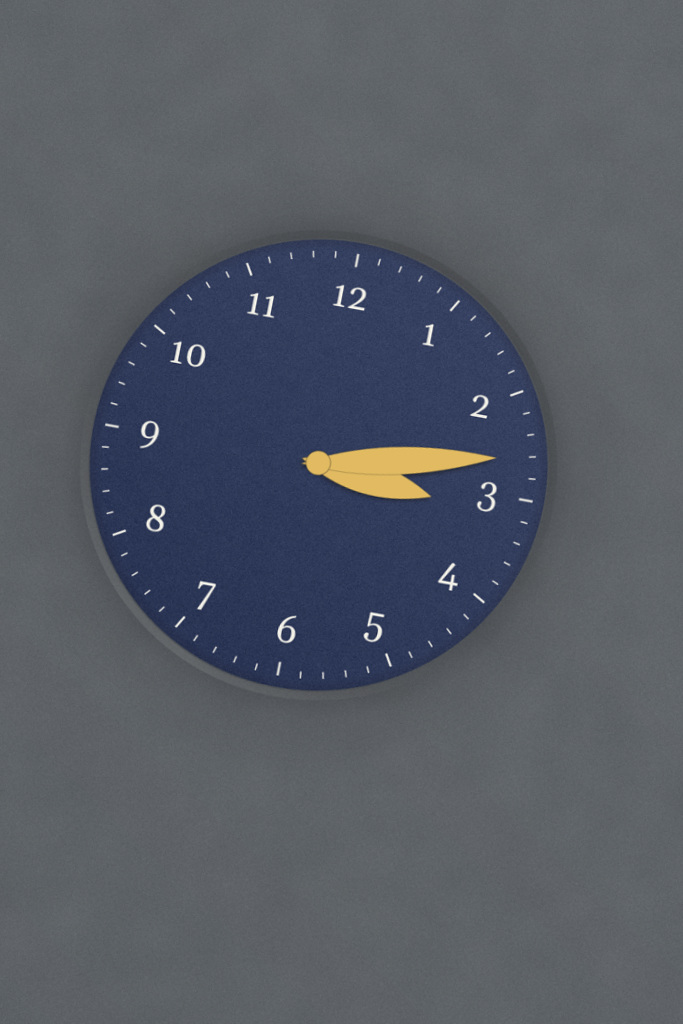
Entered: 3 h 13 min
